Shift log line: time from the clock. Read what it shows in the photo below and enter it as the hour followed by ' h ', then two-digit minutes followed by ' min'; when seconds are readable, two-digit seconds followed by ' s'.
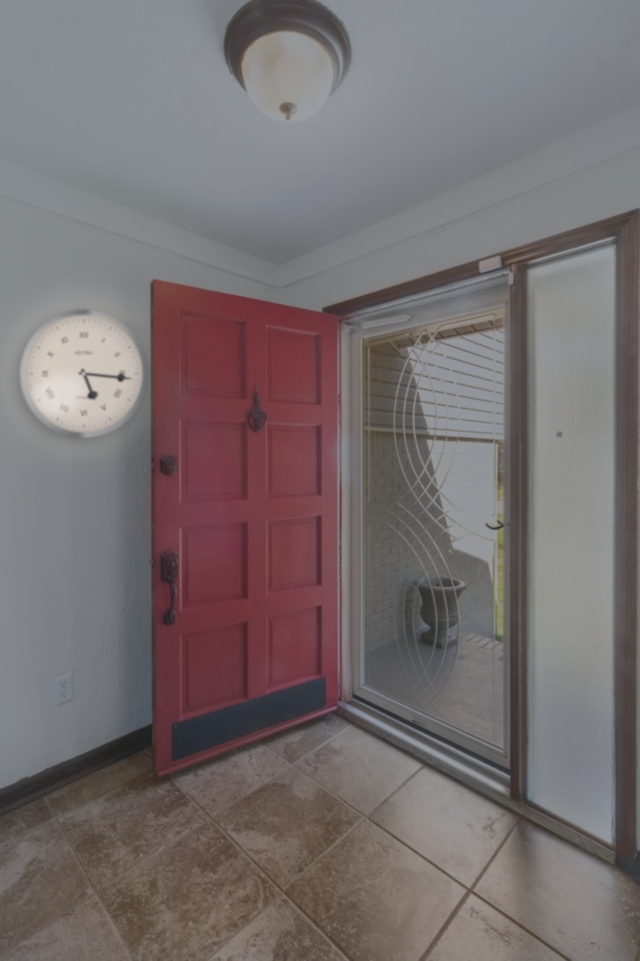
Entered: 5 h 16 min
